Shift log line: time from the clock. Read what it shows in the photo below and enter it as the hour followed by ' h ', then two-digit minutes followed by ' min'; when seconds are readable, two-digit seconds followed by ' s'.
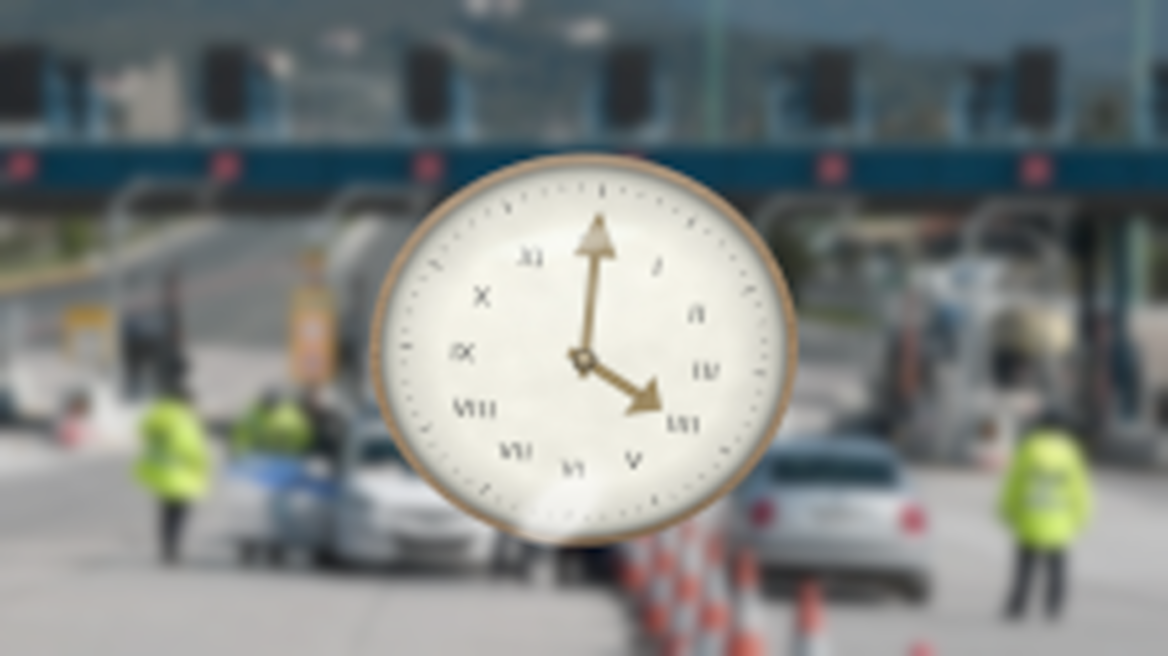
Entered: 4 h 00 min
